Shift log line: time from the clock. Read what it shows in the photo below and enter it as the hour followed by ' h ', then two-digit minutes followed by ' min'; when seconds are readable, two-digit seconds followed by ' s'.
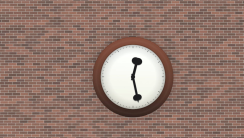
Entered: 12 h 28 min
